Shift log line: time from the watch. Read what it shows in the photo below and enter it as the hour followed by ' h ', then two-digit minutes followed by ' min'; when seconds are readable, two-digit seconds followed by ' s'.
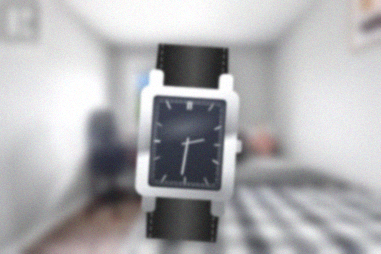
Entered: 2 h 31 min
